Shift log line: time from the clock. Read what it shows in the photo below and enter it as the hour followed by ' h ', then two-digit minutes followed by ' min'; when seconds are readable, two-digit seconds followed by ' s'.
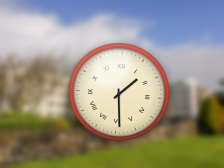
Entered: 1 h 29 min
